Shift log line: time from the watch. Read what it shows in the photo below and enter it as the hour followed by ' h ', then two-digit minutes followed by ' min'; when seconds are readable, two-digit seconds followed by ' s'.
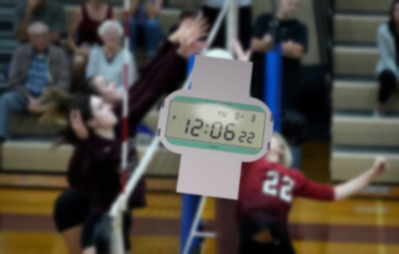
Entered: 12 h 06 min 22 s
